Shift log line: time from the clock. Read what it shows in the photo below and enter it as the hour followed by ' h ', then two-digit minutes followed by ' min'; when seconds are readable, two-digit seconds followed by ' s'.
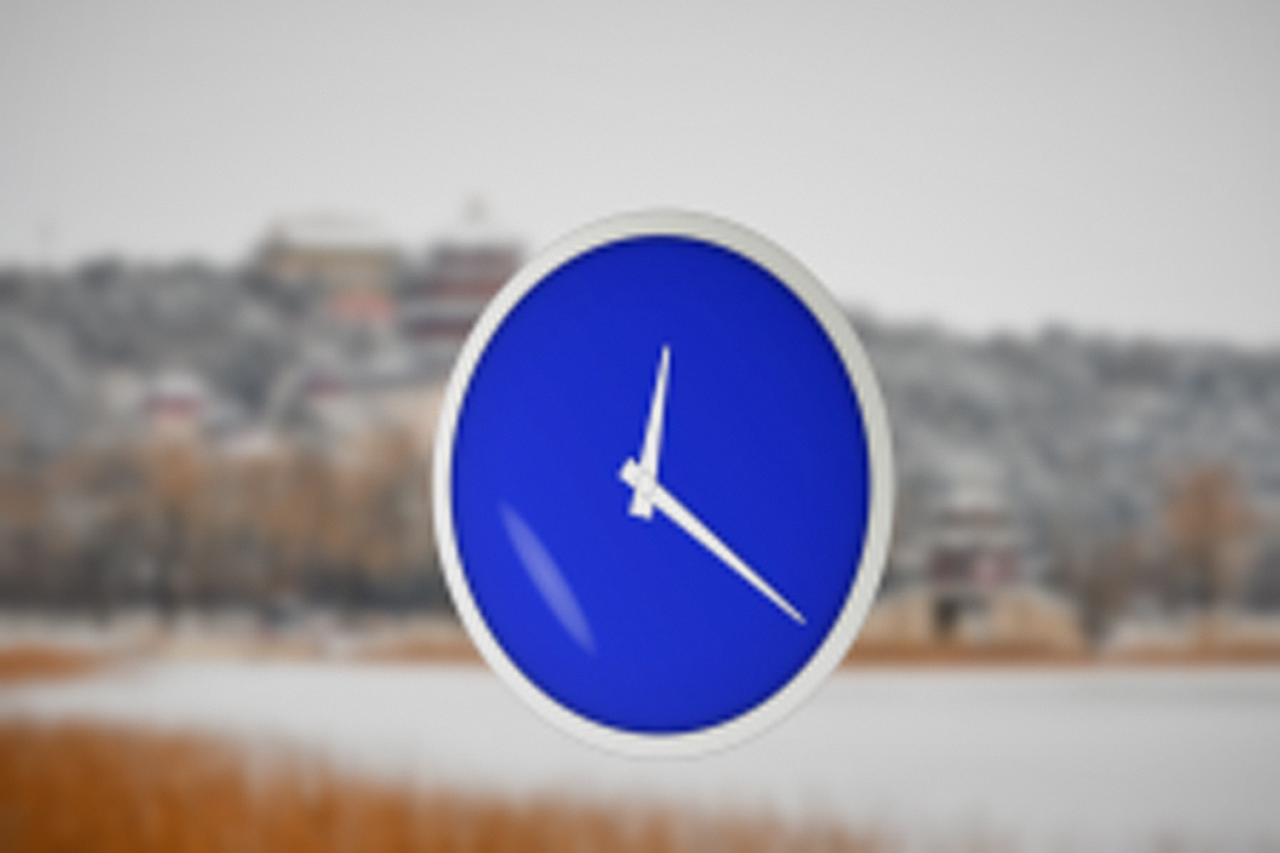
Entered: 12 h 21 min
